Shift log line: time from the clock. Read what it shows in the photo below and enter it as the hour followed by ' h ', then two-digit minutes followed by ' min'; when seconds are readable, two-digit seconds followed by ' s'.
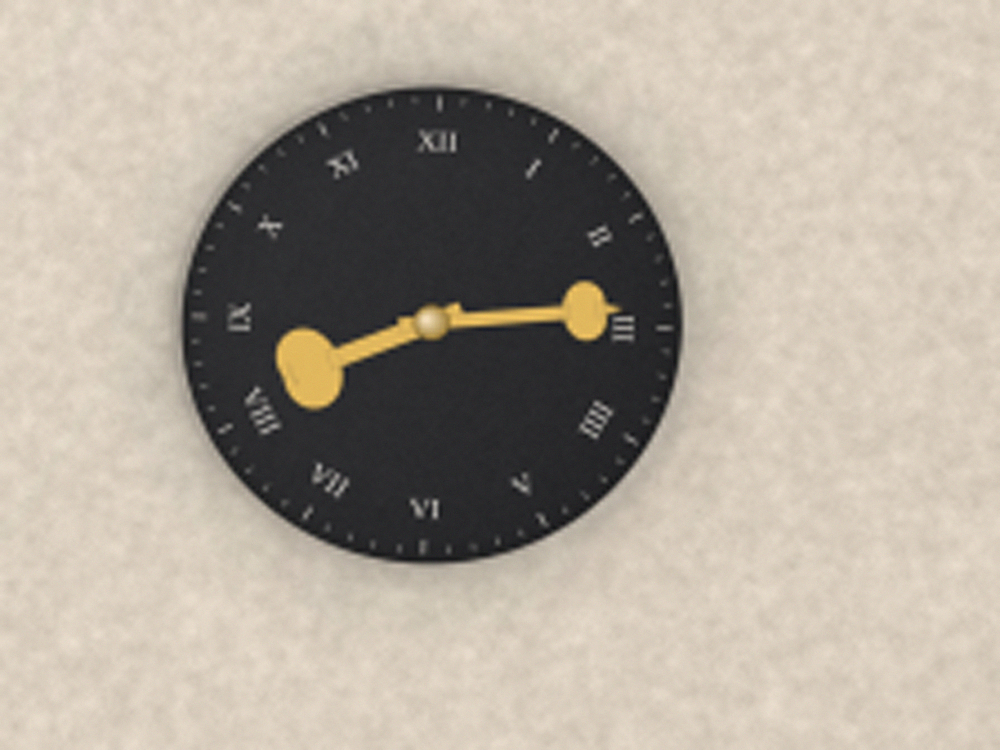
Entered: 8 h 14 min
